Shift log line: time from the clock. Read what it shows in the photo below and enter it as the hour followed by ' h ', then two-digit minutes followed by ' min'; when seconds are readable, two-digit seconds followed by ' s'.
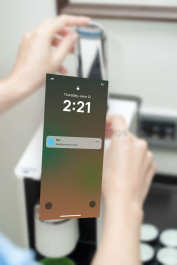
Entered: 2 h 21 min
